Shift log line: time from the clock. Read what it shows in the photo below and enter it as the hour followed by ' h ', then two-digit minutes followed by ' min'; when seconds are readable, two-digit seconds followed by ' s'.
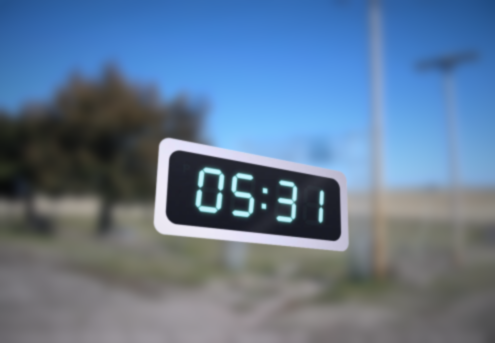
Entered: 5 h 31 min
